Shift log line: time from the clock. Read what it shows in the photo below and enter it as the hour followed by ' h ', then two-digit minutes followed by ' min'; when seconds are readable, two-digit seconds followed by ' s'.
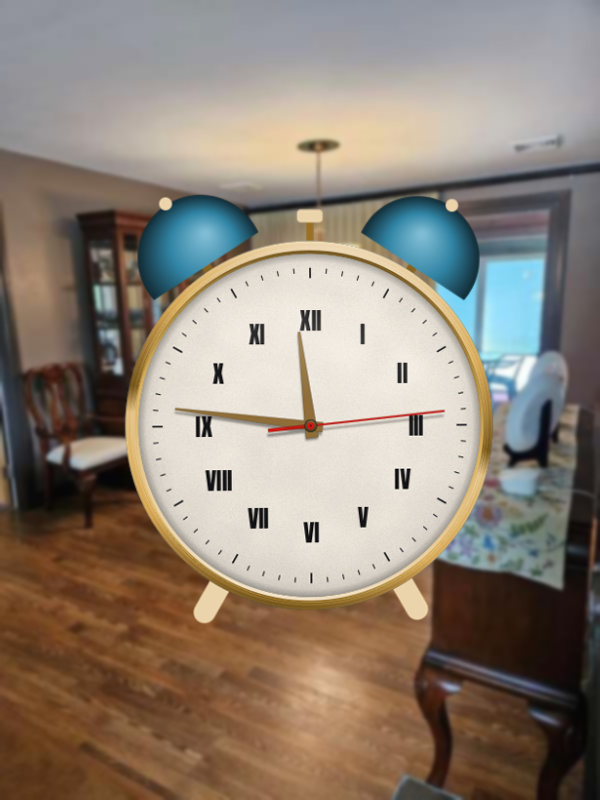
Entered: 11 h 46 min 14 s
